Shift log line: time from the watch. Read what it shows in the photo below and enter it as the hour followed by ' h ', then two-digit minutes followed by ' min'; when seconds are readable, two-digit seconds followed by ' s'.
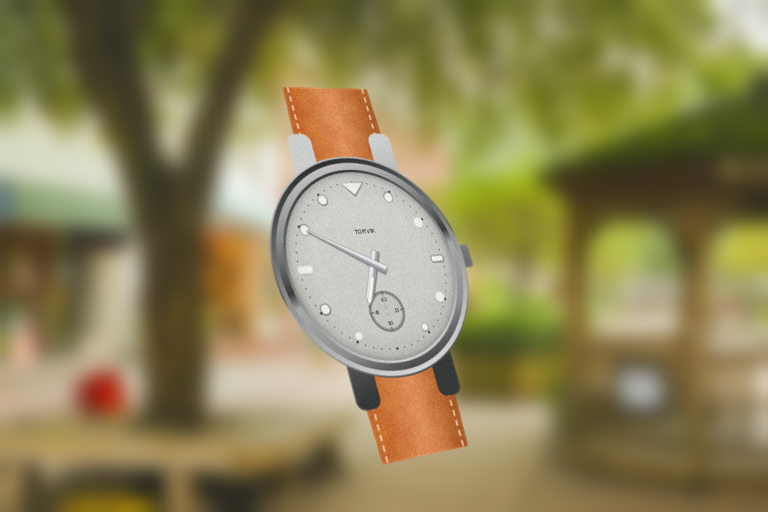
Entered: 6 h 50 min
